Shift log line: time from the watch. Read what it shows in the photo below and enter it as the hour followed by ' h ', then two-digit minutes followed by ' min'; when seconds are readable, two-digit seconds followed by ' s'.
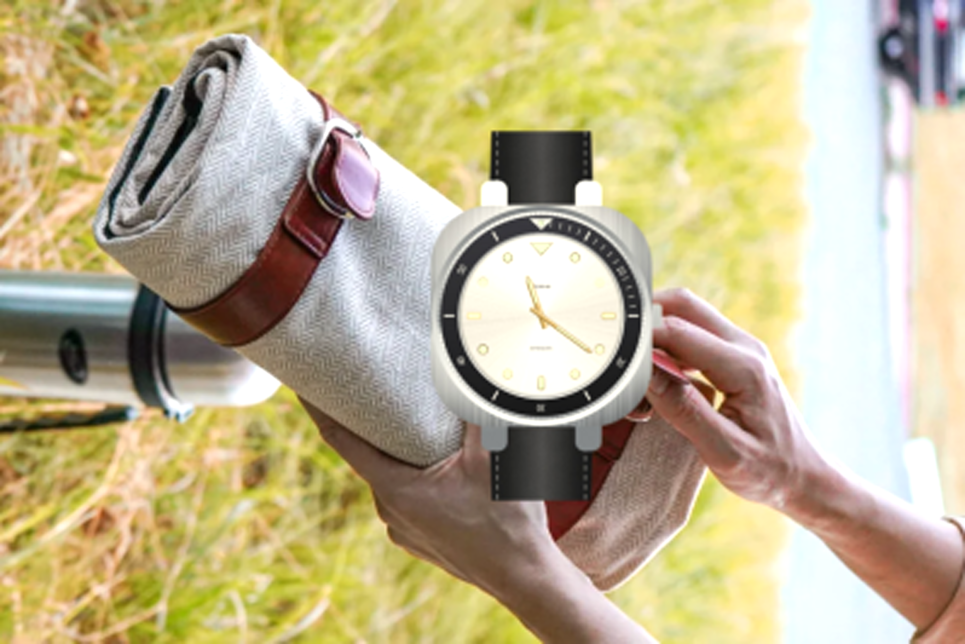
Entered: 11 h 21 min
